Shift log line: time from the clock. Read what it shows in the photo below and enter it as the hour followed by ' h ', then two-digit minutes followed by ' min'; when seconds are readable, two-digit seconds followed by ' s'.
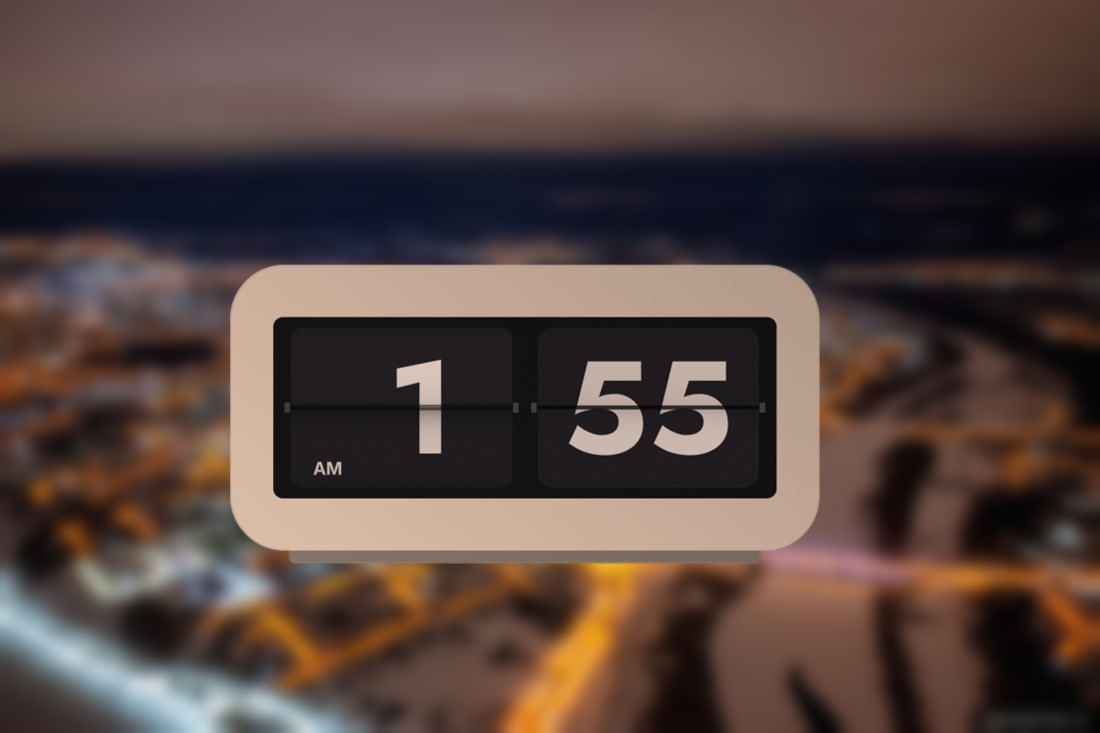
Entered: 1 h 55 min
